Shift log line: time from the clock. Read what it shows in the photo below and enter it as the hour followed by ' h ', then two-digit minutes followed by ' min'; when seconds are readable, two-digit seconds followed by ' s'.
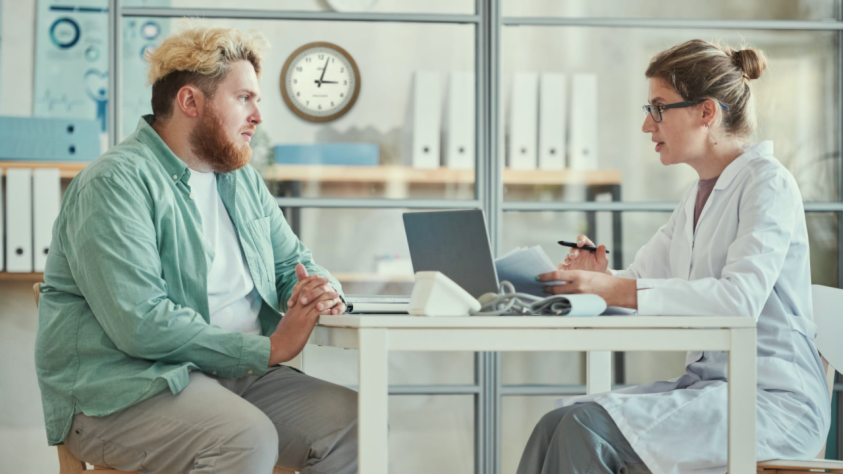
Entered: 3 h 03 min
